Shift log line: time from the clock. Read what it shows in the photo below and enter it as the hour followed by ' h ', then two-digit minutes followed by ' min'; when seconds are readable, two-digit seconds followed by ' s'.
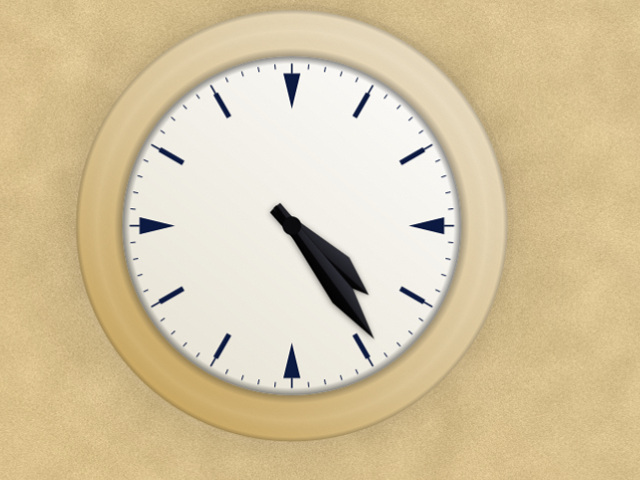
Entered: 4 h 24 min
